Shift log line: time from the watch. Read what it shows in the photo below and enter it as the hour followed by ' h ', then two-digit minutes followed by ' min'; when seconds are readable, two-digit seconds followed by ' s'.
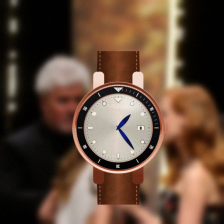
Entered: 1 h 24 min
